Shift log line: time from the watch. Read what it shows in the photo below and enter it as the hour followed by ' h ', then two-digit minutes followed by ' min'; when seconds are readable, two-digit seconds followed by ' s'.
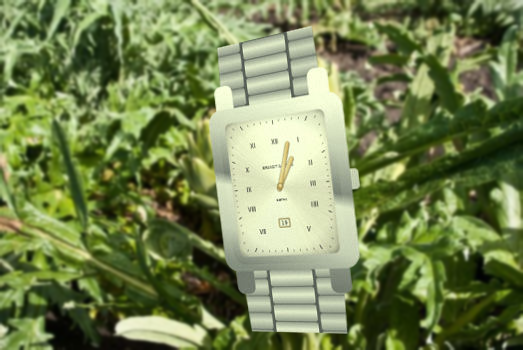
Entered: 1 h 03 min
